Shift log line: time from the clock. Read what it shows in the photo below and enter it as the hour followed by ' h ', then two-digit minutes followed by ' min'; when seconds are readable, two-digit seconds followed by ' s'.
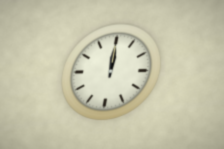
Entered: 12 h 00 min
